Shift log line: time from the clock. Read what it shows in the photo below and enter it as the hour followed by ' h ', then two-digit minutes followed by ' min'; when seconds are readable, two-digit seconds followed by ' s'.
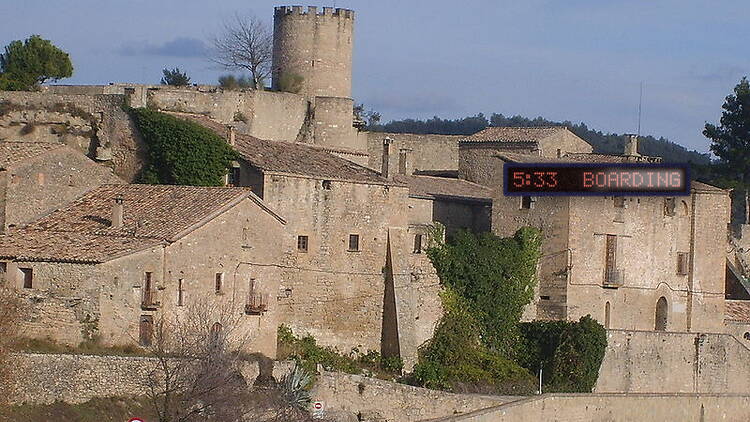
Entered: 5 h 33 min
